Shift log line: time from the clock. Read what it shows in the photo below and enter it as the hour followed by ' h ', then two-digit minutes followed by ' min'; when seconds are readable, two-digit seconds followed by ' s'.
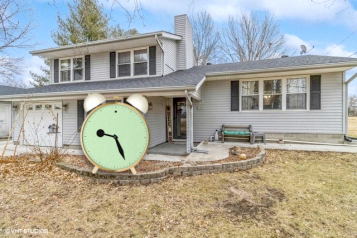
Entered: 9 h 26 min
